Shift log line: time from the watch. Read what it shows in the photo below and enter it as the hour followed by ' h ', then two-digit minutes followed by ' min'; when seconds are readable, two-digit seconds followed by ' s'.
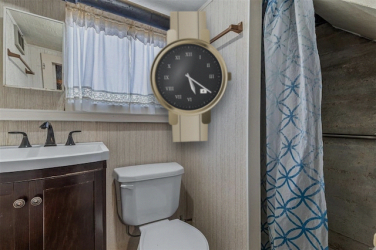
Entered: 5 h 21 min
